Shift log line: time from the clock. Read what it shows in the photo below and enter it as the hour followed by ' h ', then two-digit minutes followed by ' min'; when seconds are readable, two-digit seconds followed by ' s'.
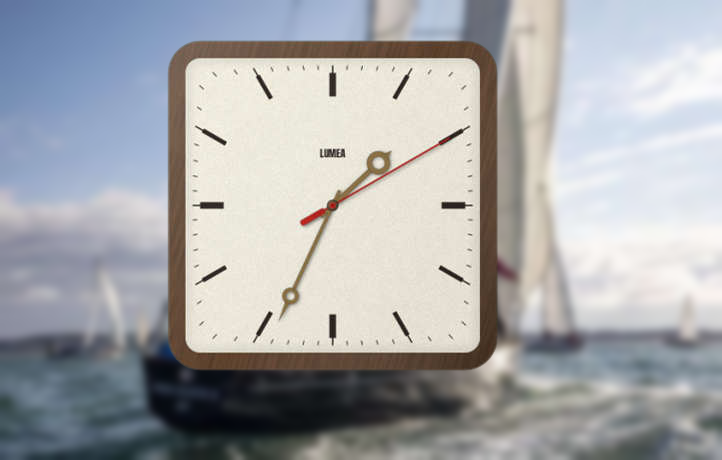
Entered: 1 h 34 min 10 s
